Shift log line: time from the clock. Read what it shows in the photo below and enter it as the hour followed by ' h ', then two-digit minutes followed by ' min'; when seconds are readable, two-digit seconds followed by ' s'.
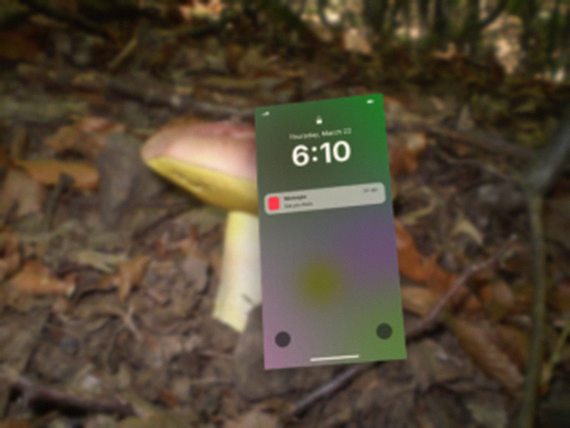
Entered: 6 h 10 min
